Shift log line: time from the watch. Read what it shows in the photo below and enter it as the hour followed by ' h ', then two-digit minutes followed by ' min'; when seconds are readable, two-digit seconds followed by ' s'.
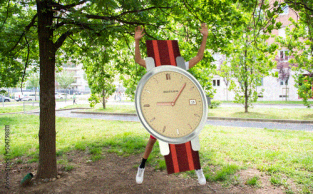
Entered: 9 h 07 min
